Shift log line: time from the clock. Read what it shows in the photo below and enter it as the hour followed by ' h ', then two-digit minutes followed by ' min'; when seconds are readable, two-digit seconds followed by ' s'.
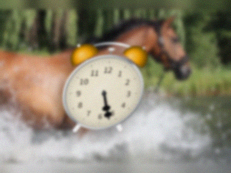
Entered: 5 h 27 min
